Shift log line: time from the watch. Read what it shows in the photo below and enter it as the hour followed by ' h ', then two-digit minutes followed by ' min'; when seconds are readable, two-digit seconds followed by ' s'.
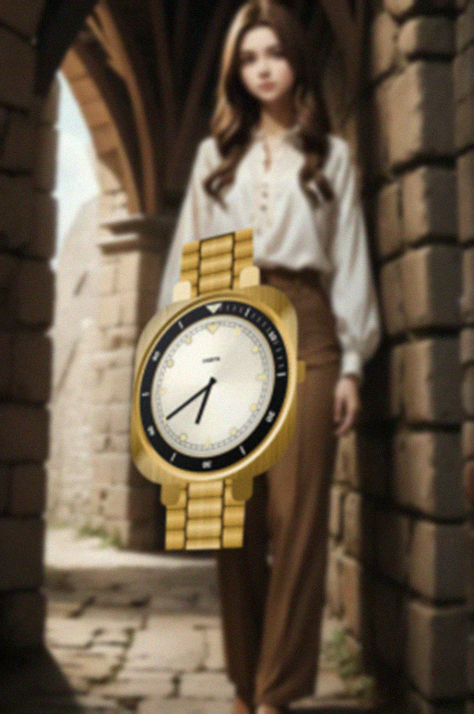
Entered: 6 h 40 min
